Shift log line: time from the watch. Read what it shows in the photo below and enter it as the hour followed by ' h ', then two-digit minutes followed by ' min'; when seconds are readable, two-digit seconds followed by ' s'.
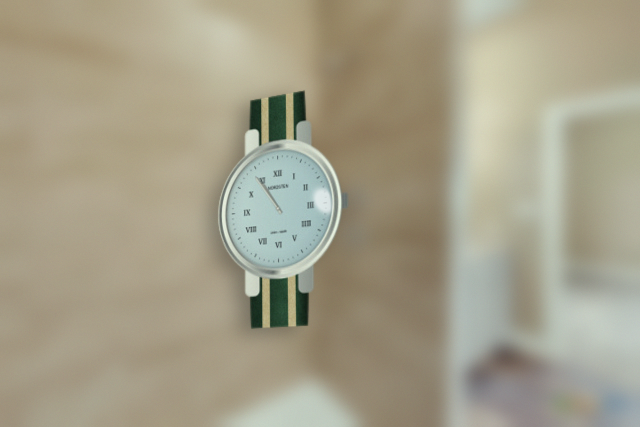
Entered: 10 h 54 min
